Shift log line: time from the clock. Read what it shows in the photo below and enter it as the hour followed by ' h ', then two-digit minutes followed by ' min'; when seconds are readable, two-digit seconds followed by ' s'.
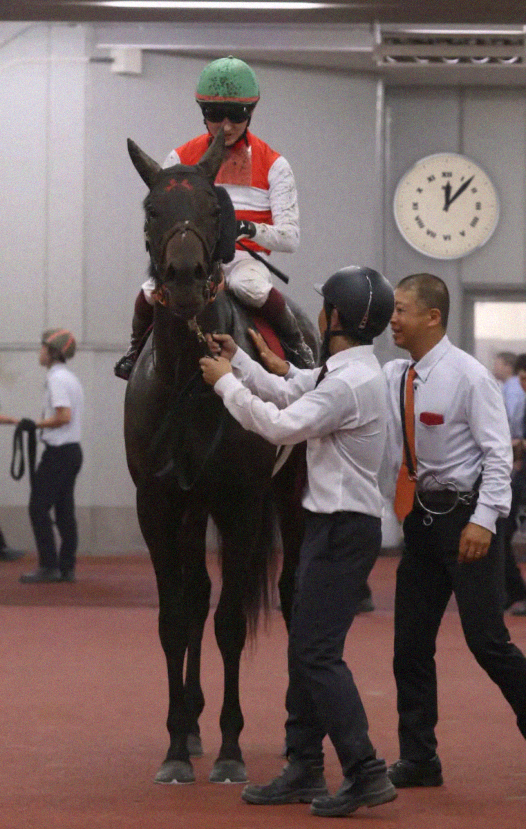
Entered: 12 h 07 min
